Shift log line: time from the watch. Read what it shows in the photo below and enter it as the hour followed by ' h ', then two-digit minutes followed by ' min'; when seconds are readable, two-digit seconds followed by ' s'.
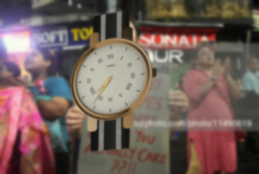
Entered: 7 h 36 min
